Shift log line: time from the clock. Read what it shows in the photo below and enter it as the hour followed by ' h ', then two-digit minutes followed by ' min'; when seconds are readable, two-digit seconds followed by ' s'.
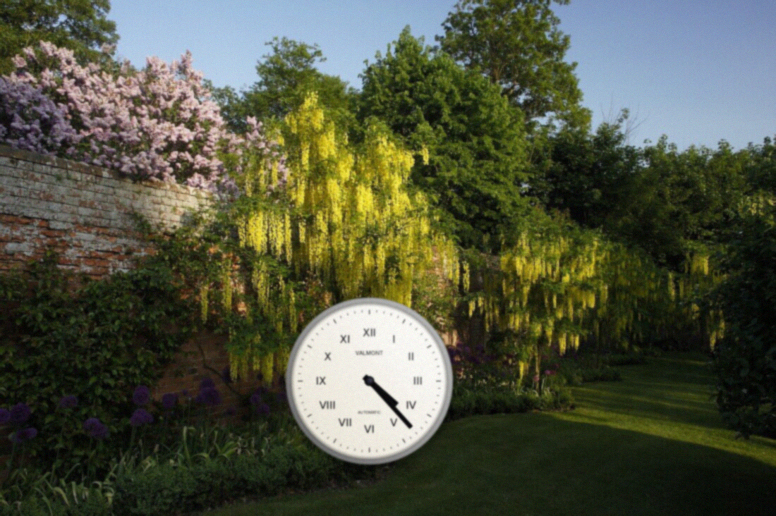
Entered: 4 h 23 min
